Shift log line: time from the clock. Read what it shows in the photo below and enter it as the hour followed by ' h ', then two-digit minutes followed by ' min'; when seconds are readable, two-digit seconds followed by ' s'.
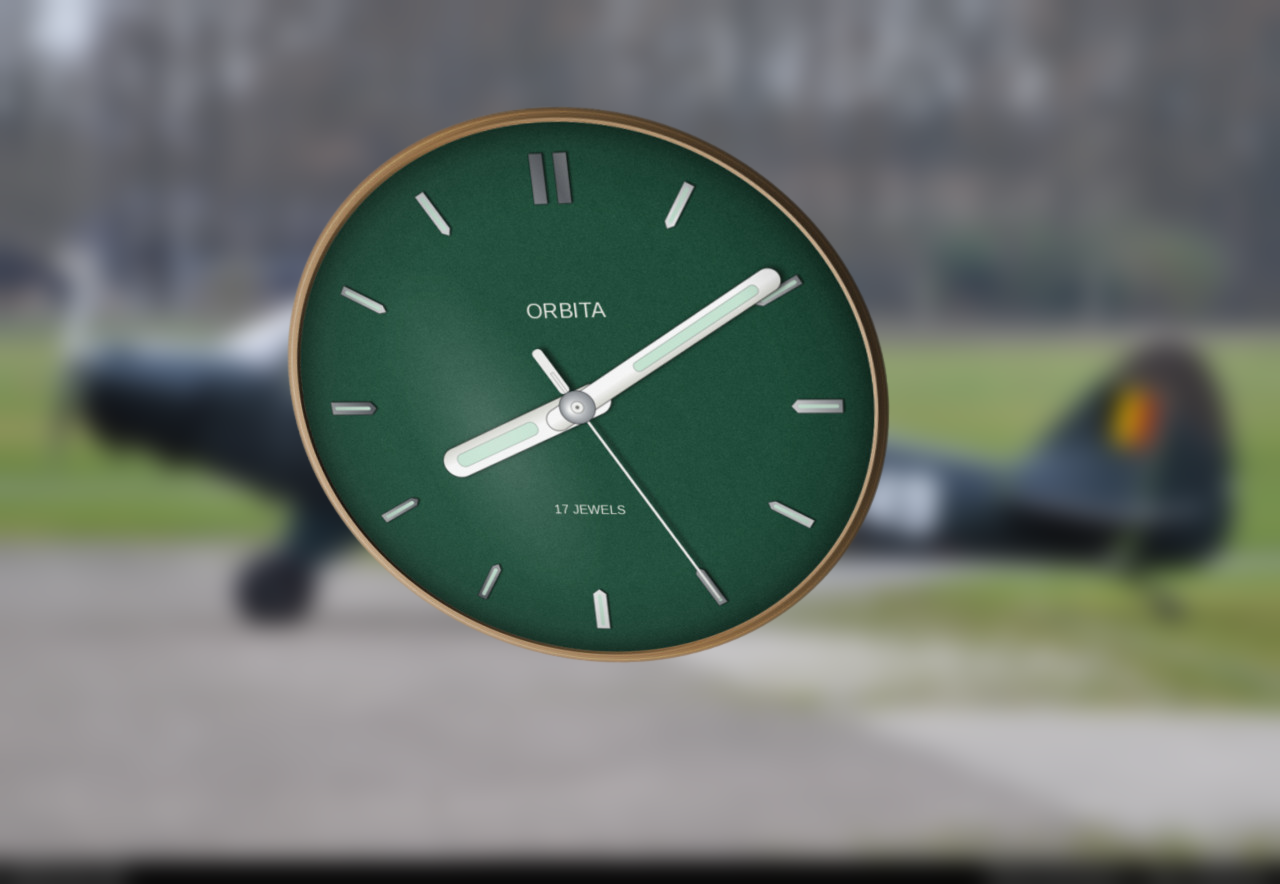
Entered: 8 h 09 min 25 s
